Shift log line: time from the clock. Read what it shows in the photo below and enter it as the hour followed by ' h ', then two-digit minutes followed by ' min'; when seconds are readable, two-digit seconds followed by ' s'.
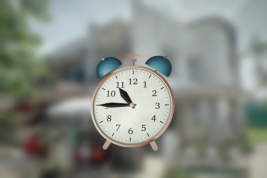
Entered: 10 h 45 min
